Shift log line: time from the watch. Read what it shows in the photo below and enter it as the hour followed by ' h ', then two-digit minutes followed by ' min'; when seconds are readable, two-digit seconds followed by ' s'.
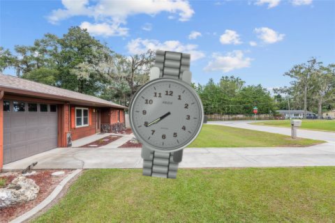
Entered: 7 h 39 min
